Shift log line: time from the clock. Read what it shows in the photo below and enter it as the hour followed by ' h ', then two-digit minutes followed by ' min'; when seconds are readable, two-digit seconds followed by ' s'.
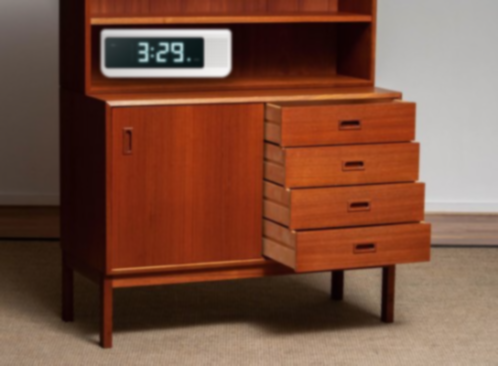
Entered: 3 h 29 min
